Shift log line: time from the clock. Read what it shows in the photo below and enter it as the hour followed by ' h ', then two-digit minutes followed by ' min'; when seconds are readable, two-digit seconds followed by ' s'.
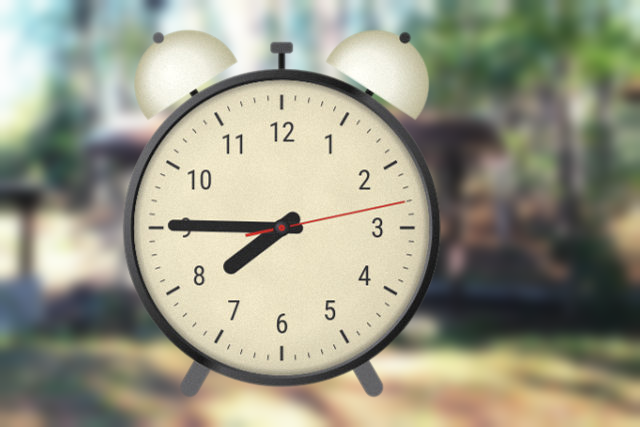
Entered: 7 h 45 min 13 s
